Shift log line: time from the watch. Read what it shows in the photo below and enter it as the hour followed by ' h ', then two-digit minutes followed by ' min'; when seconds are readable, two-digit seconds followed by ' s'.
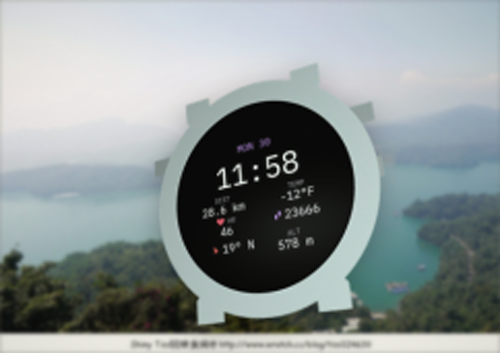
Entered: 11 h 58 min
